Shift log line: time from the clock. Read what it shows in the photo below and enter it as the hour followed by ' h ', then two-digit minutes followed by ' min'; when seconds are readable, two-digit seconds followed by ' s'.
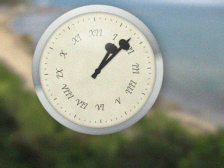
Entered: 1 h 08 min
